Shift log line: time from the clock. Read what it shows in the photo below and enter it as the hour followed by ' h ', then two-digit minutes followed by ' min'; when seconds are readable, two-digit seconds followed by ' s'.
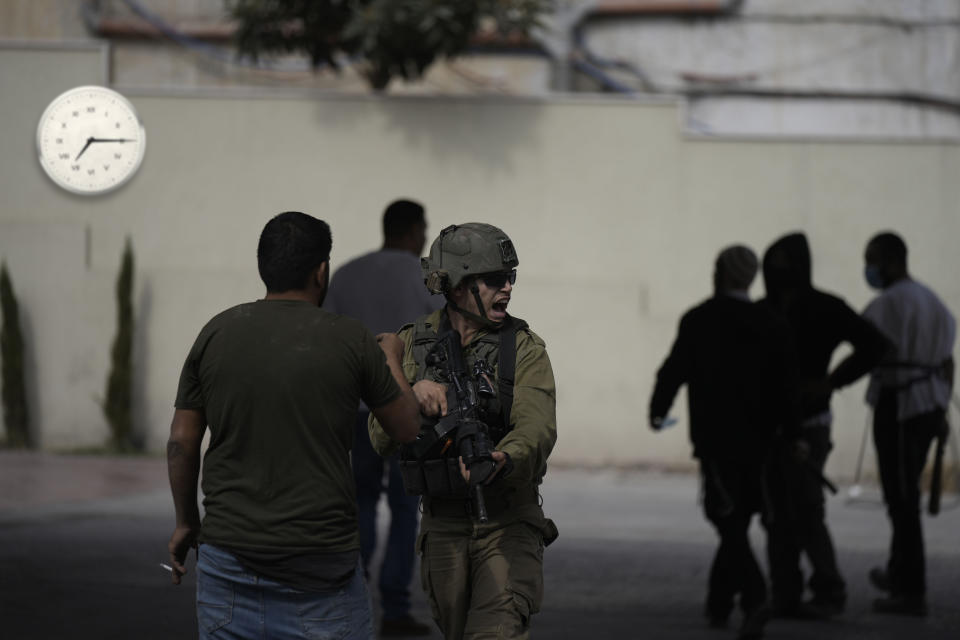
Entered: 7 h 15 min
